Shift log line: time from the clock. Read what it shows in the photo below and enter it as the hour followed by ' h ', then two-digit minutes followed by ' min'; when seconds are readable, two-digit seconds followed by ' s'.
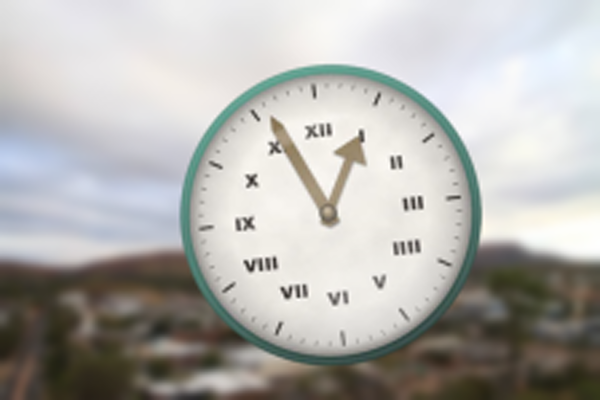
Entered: 12 h 56 min
